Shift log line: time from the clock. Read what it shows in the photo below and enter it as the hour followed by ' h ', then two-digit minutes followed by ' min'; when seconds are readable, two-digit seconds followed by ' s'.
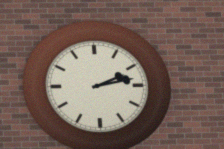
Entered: 2 h 13 min
